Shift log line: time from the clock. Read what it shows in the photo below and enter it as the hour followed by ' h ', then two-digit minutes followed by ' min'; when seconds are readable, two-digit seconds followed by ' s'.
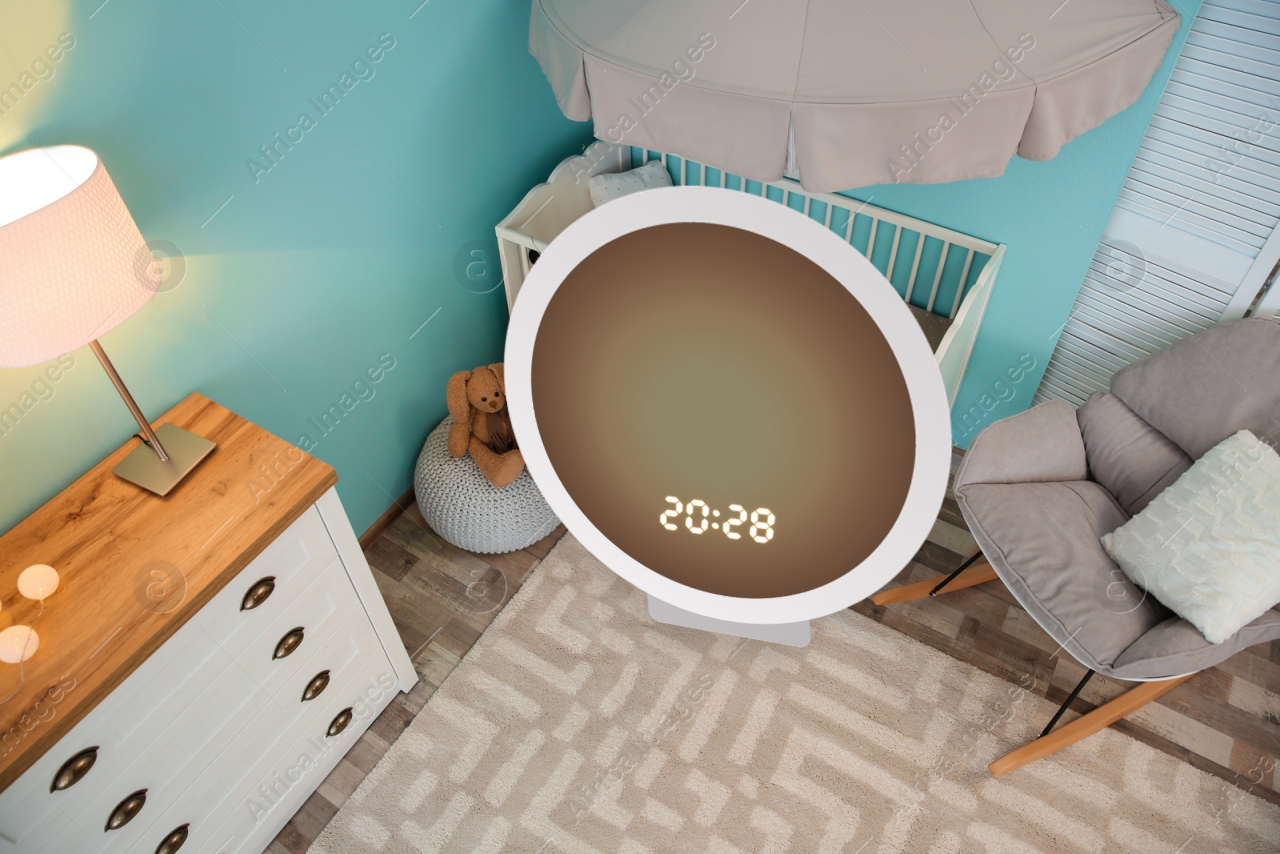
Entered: 20 h 28 min
